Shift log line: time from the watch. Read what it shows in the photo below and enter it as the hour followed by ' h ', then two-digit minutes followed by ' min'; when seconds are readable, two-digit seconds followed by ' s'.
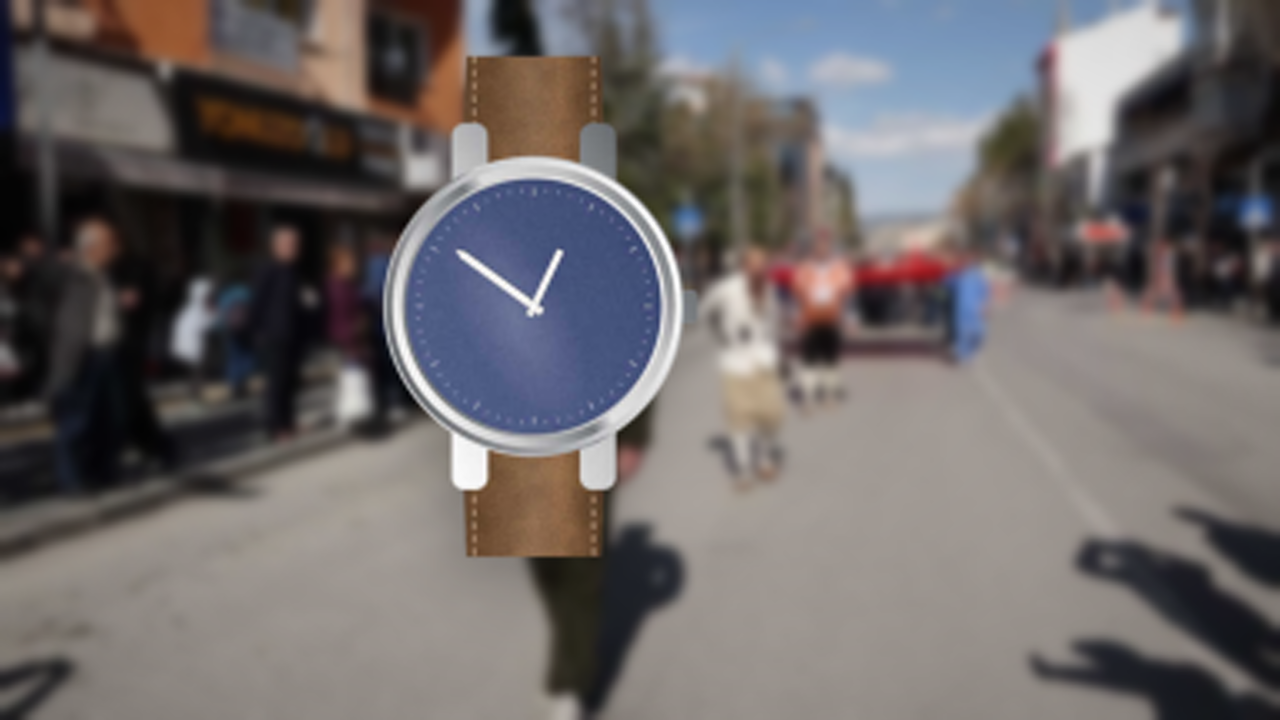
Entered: 12 h 51 min
